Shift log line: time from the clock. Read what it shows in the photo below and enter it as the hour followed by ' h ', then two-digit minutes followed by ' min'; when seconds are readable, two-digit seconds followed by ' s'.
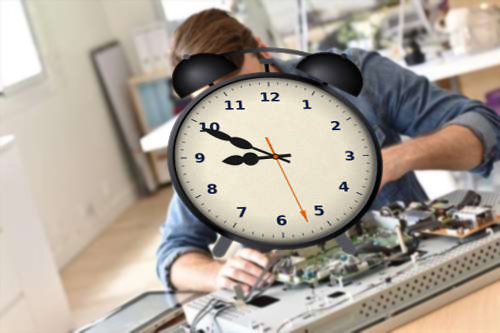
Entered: 8 h 49 min 27 s
